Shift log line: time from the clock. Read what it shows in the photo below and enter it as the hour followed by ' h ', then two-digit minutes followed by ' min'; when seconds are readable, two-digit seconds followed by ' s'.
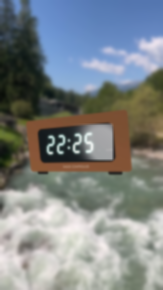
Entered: 22 h 25 min
